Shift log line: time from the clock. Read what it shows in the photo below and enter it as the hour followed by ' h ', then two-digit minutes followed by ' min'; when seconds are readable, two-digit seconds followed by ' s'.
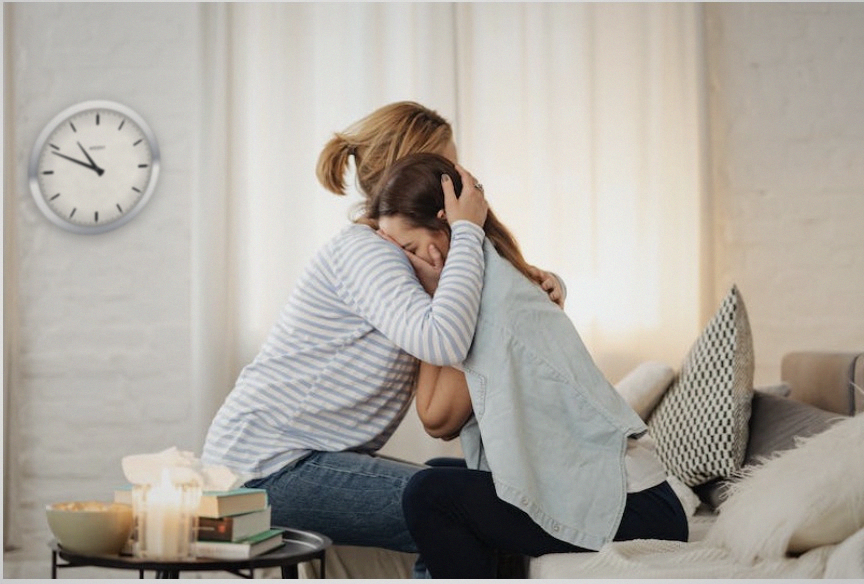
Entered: 10 h 49 min
